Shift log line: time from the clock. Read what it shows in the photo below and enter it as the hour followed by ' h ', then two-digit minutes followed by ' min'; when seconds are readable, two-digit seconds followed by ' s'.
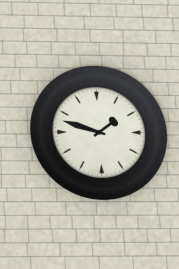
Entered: 1 h 48 min
